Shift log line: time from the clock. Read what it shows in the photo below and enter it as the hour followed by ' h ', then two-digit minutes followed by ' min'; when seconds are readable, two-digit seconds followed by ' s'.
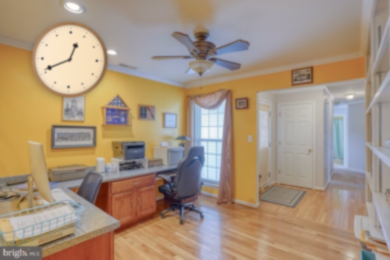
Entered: 12 h 41 min
